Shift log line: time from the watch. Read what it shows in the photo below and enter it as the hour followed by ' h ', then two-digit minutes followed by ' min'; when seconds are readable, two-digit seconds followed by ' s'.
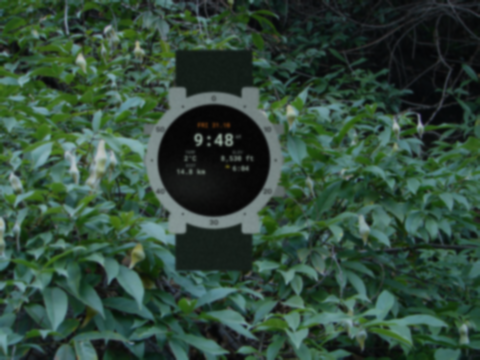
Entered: 9 h 48 min
